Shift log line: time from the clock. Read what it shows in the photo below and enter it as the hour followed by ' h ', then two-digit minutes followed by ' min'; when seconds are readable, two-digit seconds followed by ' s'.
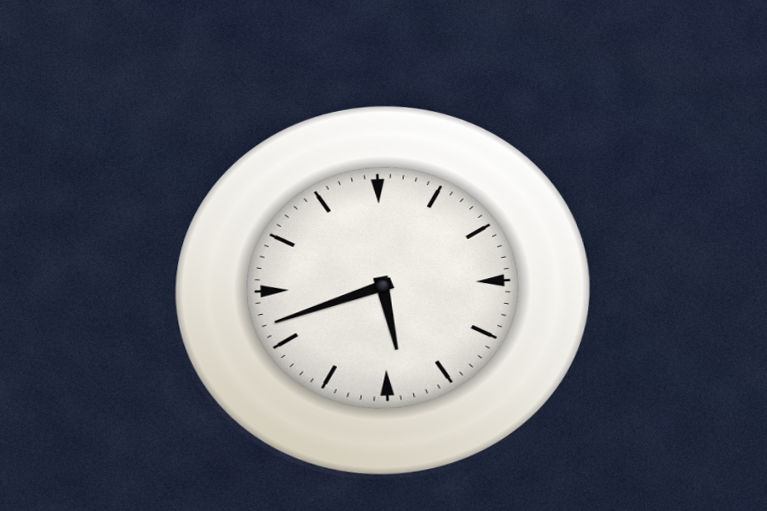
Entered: 5 h 42 min
